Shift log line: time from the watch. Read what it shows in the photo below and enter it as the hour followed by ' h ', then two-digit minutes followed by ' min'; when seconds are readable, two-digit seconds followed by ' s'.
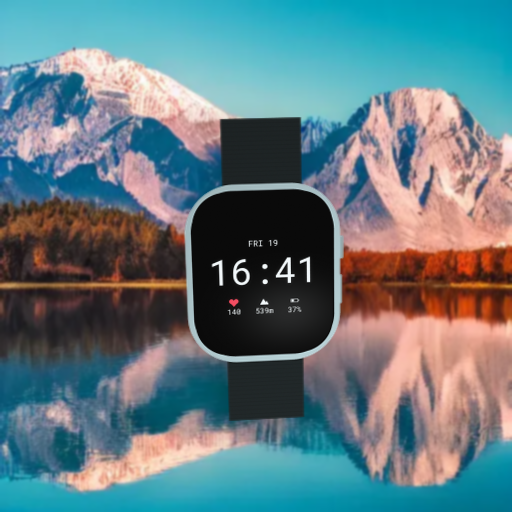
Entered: 16 h 41 min
